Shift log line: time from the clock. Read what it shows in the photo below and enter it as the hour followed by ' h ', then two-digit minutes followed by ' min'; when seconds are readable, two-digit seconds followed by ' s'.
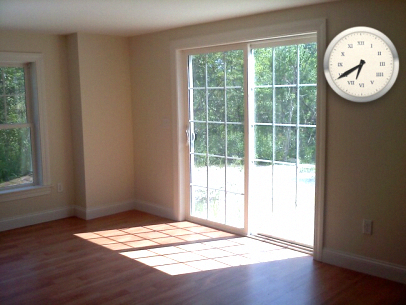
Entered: 6 h 40 min
